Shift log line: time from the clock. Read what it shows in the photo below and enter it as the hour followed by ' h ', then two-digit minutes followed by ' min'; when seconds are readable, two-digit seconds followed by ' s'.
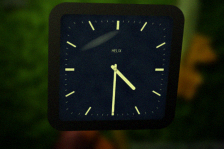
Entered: 4 h 30 min
